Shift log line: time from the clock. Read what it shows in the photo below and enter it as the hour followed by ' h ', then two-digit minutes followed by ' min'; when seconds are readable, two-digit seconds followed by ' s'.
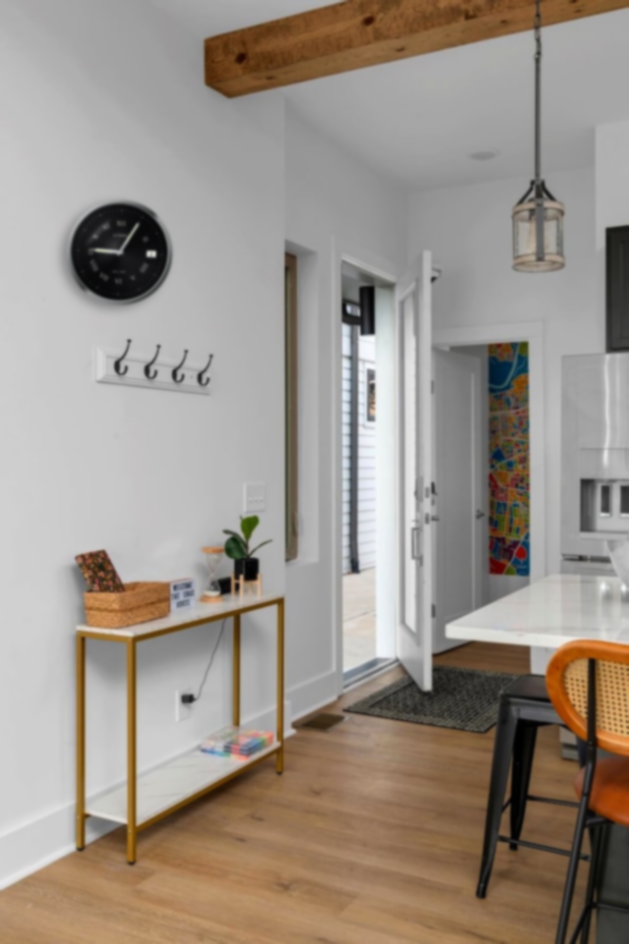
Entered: 9 h 05 min
